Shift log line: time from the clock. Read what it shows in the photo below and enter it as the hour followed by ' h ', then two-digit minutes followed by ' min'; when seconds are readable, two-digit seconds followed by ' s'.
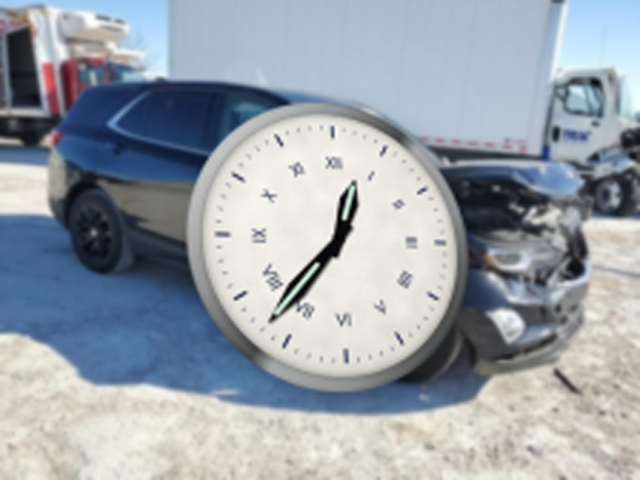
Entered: 12 h 37 min
